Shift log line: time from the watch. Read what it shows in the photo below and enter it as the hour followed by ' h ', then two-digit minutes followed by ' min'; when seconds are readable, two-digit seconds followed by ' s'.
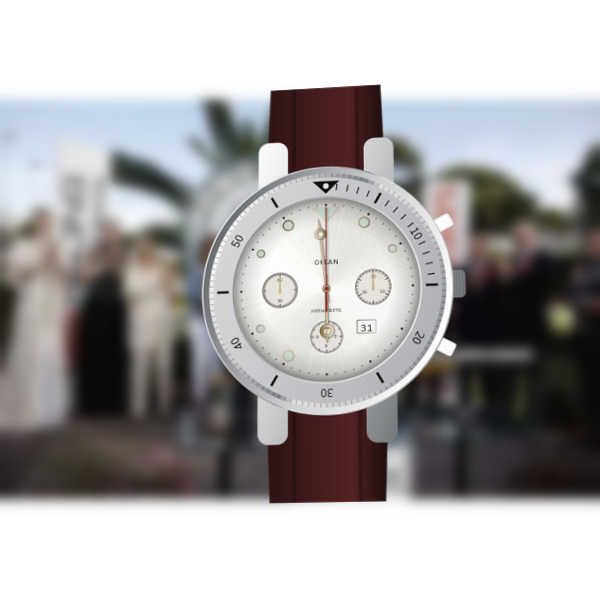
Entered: 5 h 59 min
